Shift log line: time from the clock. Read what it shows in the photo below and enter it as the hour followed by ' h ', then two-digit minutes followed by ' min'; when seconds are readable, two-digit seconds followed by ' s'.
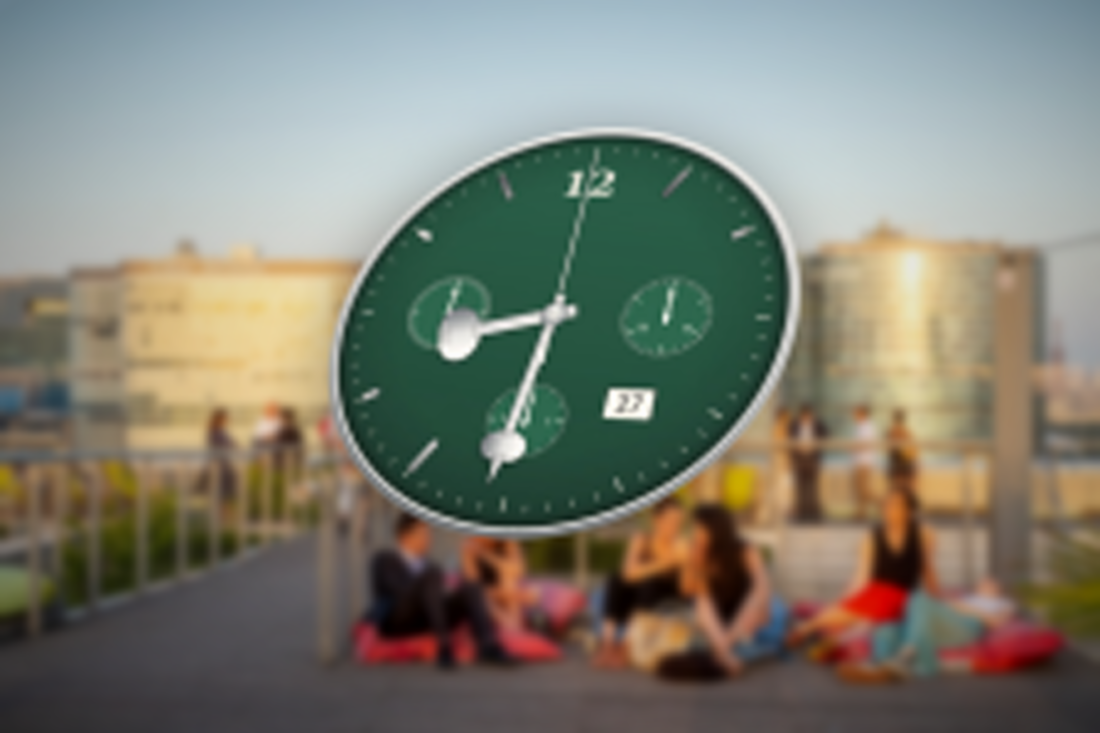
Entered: 8 h 31 min
